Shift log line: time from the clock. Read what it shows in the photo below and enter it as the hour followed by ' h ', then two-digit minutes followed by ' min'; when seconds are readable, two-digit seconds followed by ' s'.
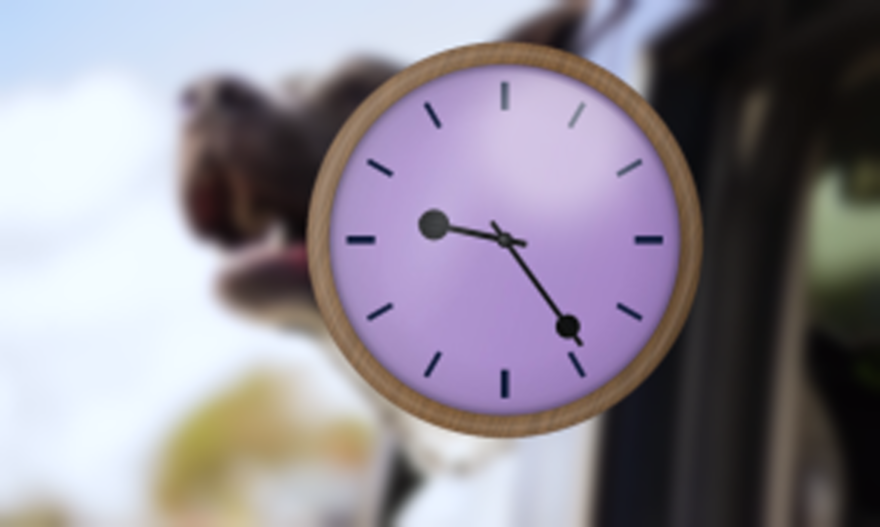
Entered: 9 h 24 min
